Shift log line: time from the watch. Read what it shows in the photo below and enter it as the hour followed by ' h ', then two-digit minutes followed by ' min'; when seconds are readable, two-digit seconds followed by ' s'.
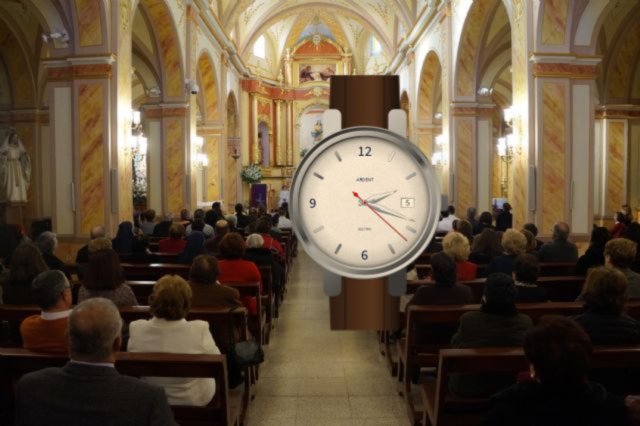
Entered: 2 h 18 min 22 s
